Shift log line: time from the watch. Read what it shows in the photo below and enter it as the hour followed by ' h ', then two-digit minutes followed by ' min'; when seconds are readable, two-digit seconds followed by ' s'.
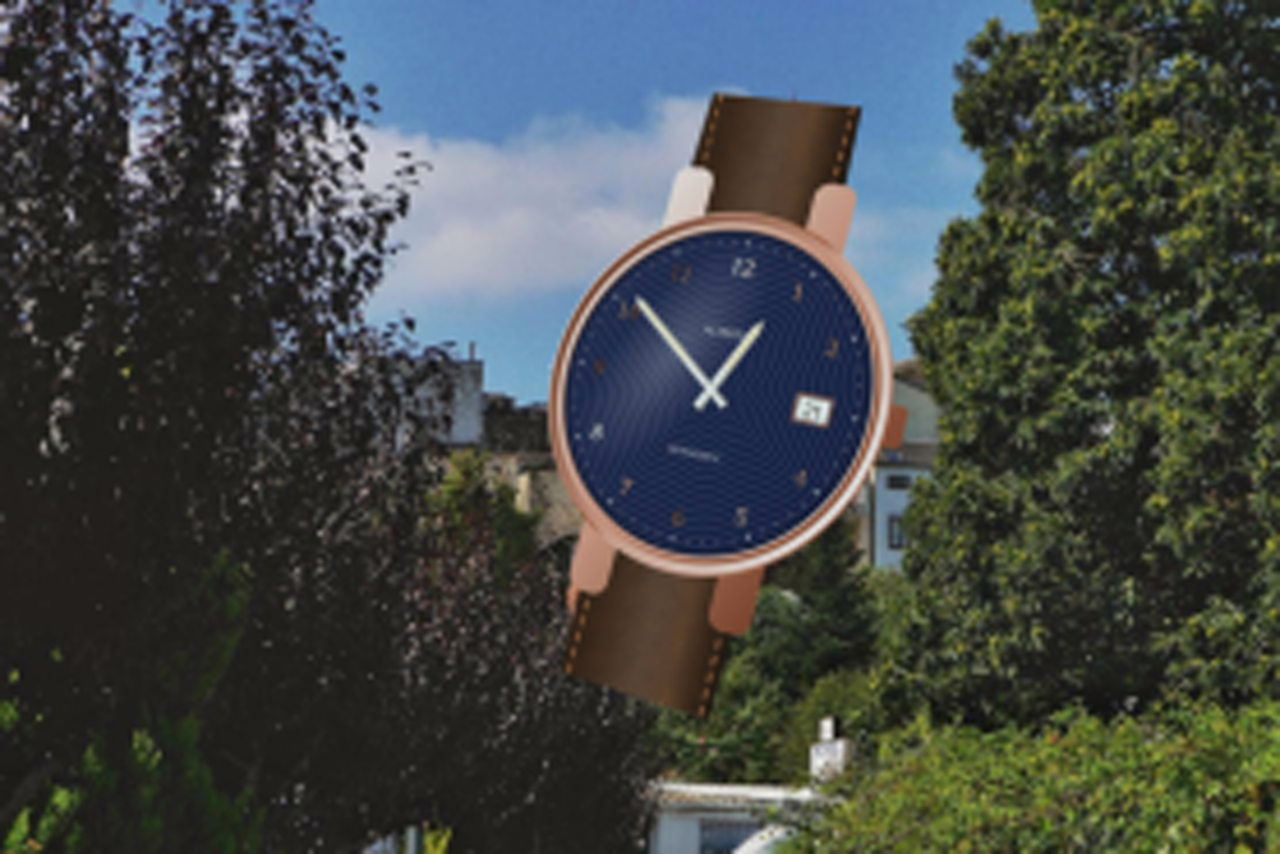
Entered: 12 h 51 min
